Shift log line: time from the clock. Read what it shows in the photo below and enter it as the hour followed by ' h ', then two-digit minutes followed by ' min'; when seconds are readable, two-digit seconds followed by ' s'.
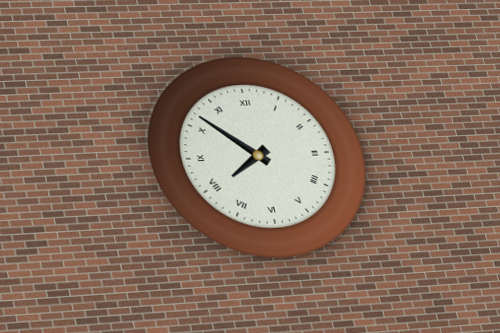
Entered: 7 h 52 min
